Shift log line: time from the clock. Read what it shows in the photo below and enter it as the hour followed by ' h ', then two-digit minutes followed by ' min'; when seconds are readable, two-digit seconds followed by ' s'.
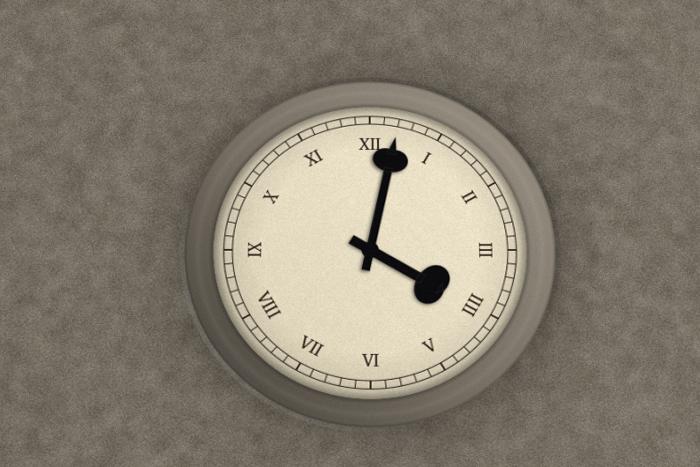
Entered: 4 h 02 min
